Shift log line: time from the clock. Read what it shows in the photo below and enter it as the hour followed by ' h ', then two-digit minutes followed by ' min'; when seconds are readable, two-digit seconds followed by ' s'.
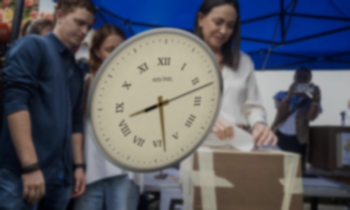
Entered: 8 h 28 min 12 s
